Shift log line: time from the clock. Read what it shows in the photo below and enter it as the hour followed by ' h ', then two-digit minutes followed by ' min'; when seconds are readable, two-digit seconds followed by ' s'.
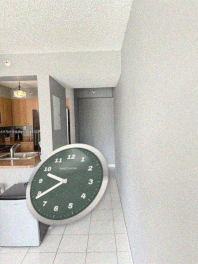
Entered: 9 h 39 min
